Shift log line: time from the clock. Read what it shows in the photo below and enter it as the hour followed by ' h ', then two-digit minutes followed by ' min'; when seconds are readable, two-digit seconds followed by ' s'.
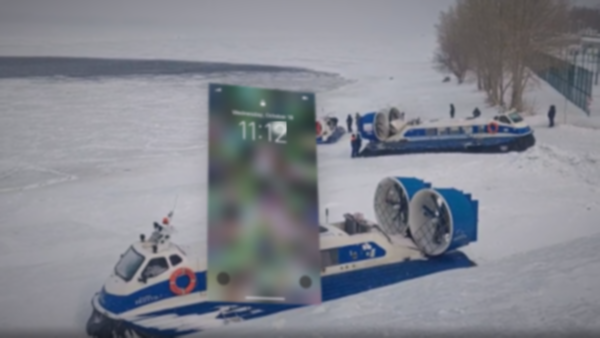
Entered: 11 h 12 min
